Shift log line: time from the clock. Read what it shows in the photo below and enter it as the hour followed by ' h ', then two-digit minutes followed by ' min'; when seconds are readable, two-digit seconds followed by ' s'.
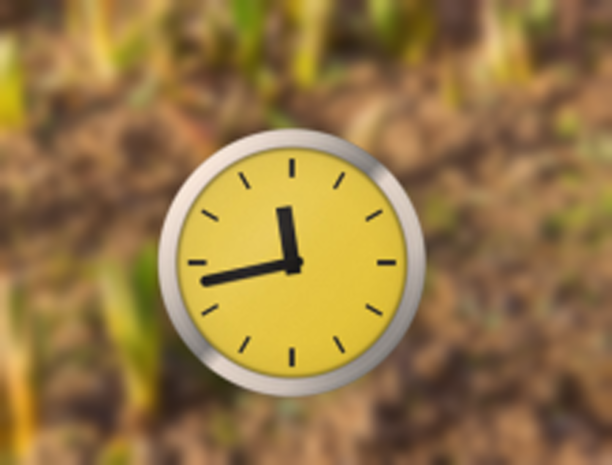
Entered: 11 h 43 min
